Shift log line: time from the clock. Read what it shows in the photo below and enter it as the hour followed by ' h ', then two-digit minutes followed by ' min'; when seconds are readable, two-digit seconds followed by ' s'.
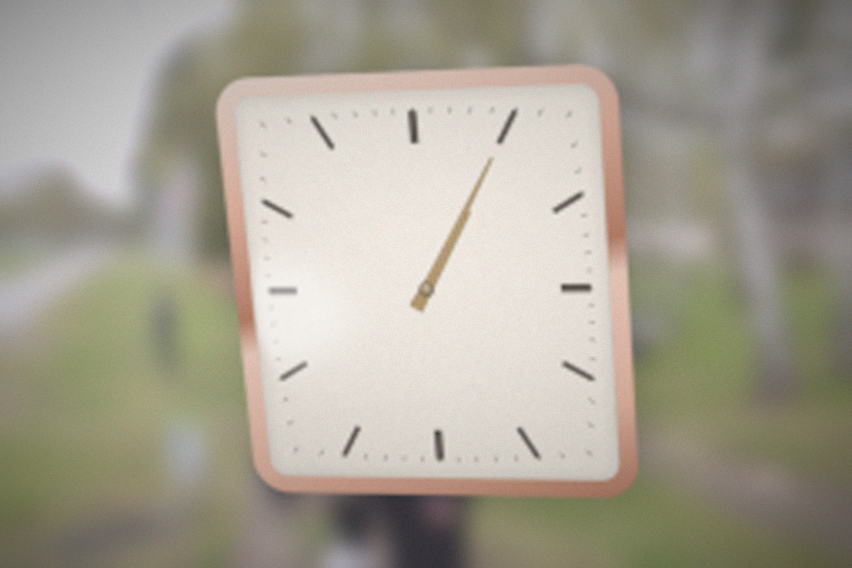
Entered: 1 h 05 min
